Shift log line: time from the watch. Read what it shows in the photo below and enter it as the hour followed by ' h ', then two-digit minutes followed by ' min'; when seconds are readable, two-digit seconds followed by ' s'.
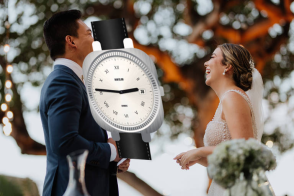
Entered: 2 h 46 min
